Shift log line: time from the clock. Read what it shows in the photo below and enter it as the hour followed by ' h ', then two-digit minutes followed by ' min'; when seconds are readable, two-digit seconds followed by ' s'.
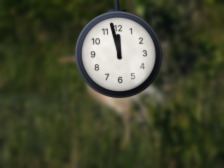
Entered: 11 h 58 min
